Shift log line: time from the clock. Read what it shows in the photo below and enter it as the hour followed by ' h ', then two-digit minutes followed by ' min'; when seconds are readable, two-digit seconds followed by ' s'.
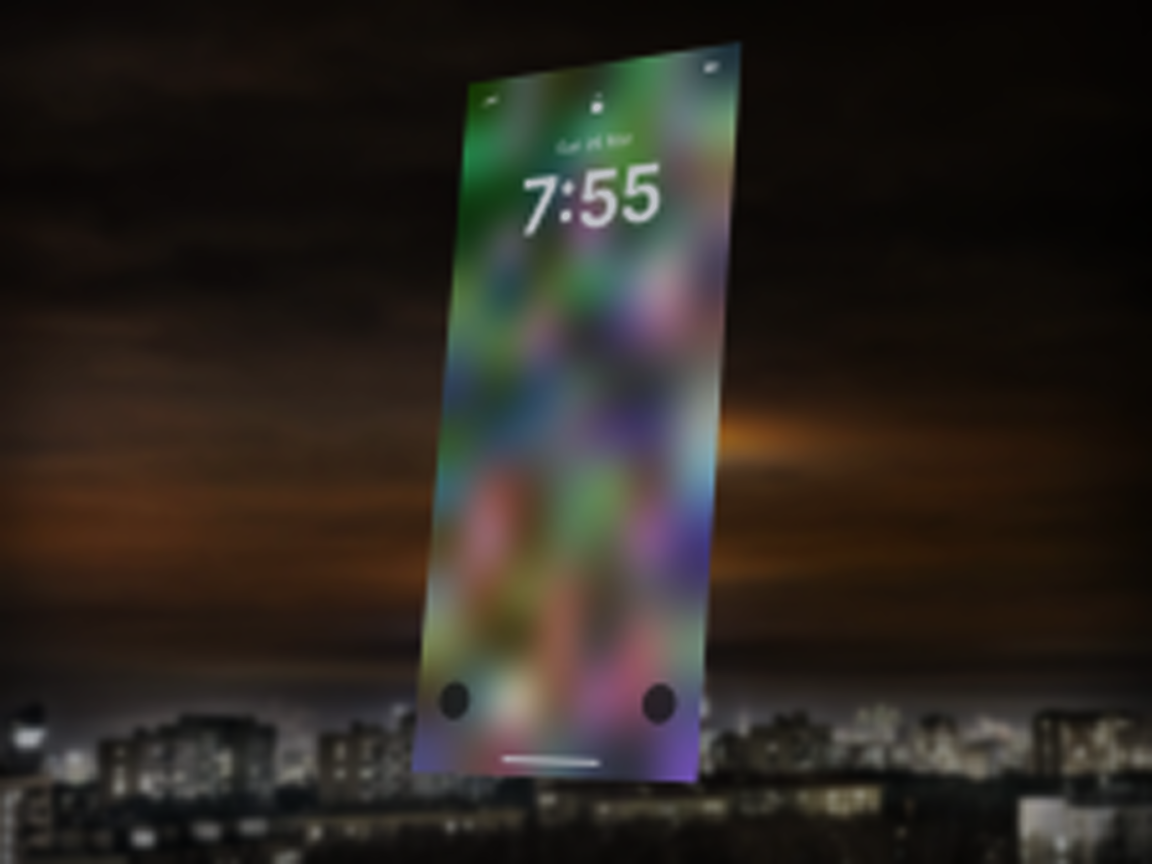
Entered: 7 h 55 min
